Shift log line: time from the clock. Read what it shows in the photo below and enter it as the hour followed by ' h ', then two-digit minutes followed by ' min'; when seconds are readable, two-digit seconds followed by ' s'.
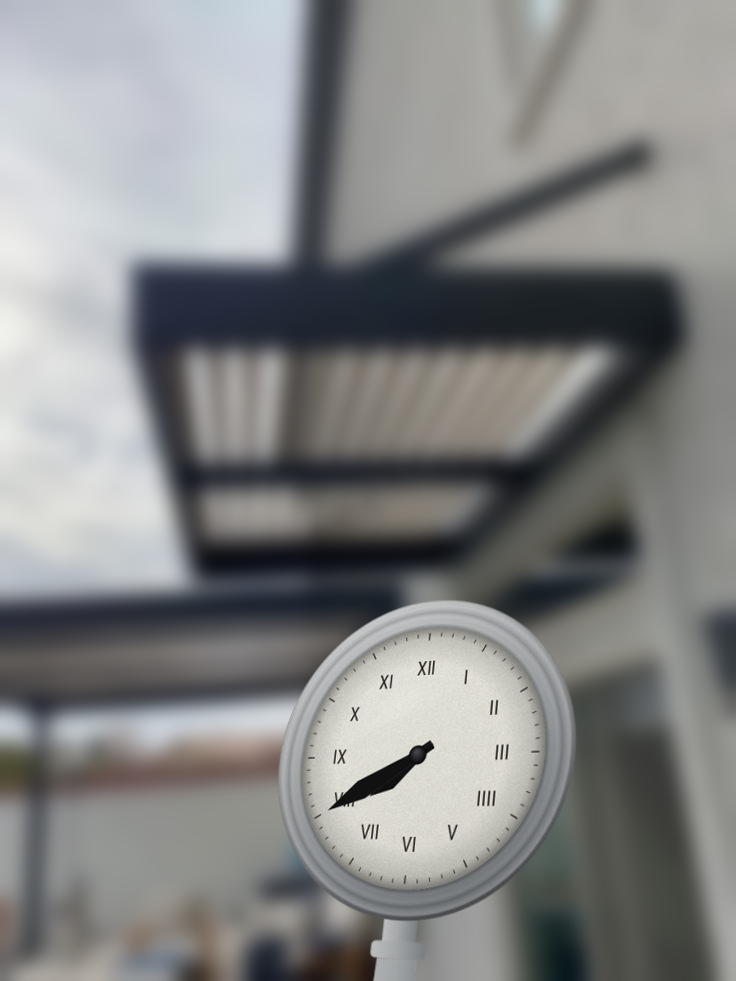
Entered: 7 h 40 min
